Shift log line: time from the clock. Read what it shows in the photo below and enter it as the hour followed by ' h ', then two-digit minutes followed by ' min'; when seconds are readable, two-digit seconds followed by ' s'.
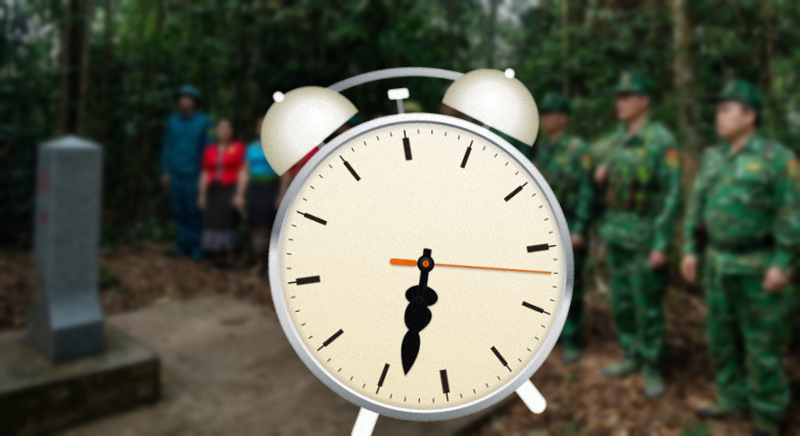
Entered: 6 h 33 min 17 s
